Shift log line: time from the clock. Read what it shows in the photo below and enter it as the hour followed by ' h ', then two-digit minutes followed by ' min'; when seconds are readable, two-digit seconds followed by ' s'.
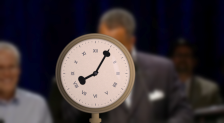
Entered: 8 h 05 min
